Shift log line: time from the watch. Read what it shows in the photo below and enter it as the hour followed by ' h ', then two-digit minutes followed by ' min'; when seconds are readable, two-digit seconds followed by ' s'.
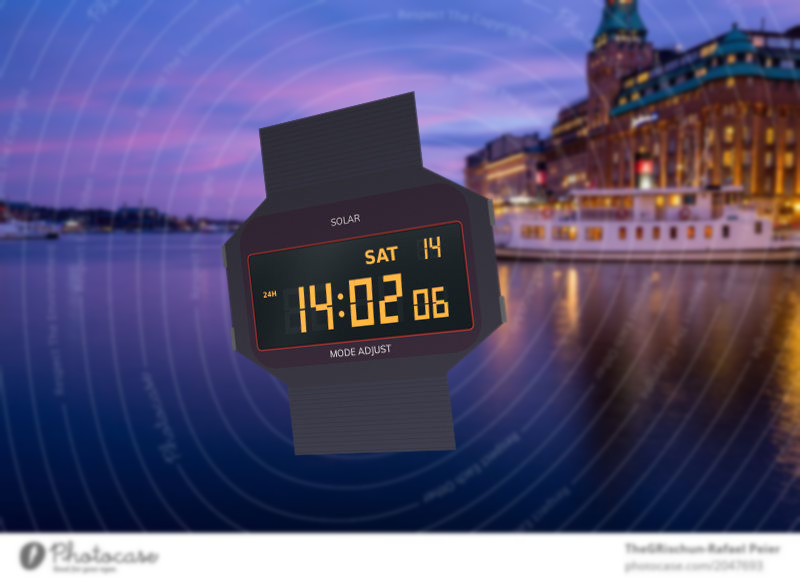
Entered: 14 h 02 min 06 s
